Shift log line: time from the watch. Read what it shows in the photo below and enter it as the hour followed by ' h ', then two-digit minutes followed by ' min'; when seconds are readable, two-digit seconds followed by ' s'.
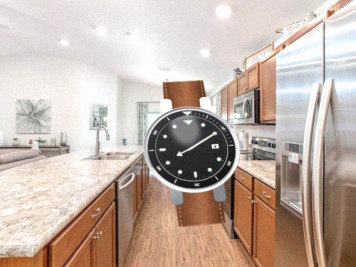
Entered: 8 h 10 min
